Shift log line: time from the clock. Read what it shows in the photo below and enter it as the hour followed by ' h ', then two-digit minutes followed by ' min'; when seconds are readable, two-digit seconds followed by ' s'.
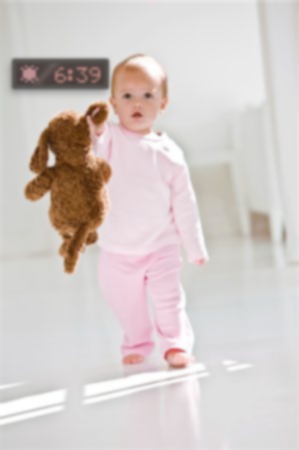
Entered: 6 h 39 min
